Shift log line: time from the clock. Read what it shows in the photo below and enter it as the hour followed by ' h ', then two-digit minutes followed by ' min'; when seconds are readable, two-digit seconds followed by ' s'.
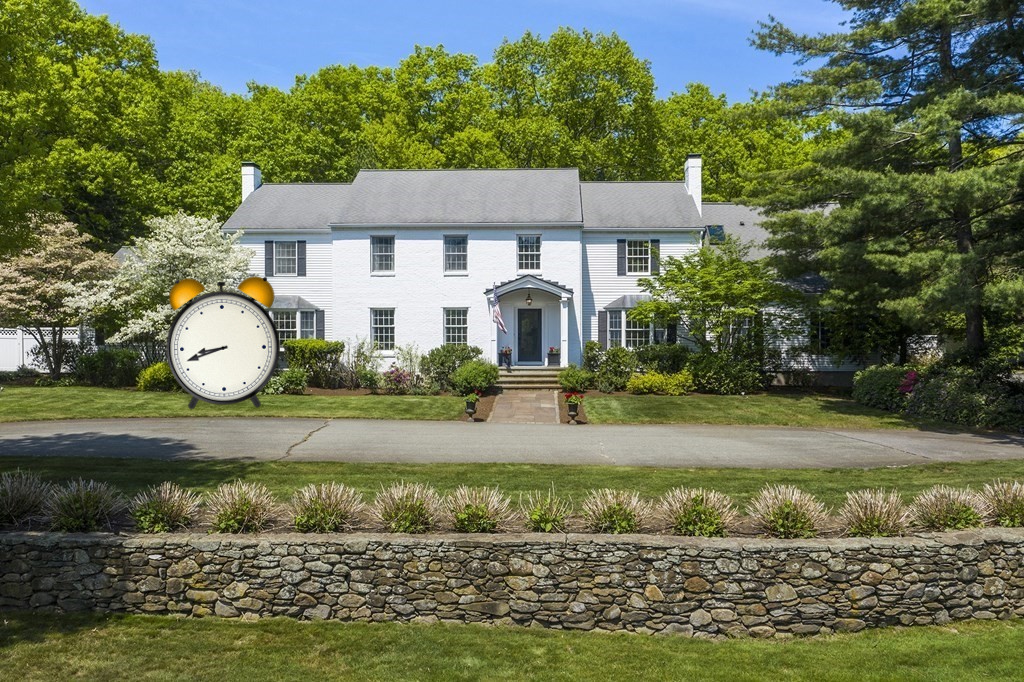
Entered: 8 h 42 min
